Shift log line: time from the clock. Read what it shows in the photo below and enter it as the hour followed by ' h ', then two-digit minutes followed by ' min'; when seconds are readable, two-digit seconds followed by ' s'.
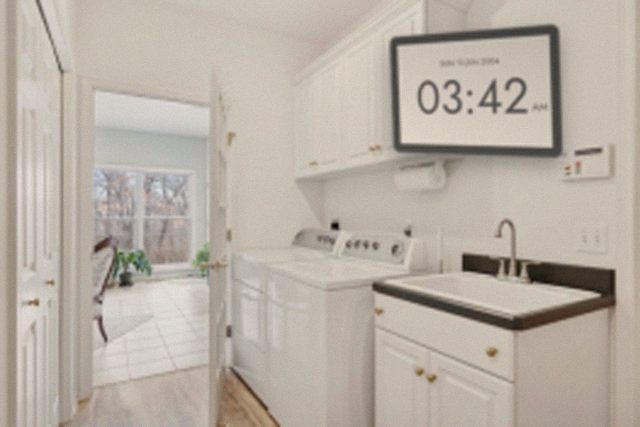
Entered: 3 h 42 min
